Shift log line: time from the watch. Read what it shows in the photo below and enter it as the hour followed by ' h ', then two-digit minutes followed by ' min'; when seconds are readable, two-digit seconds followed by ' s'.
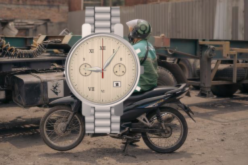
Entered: 9 h 06 min
